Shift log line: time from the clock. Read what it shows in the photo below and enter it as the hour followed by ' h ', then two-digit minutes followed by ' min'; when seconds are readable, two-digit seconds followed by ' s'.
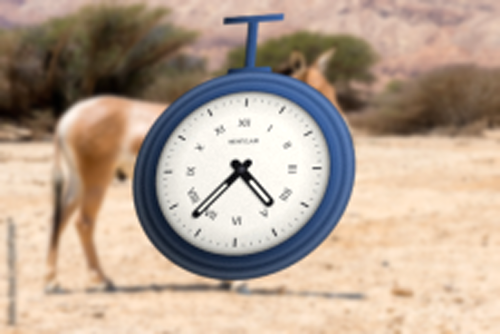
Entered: 4 h 37 min
